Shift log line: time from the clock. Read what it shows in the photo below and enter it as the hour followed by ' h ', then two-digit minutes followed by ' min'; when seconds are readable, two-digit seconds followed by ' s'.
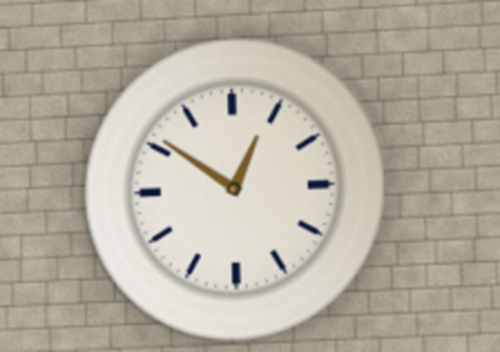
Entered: 12 h 51 min
